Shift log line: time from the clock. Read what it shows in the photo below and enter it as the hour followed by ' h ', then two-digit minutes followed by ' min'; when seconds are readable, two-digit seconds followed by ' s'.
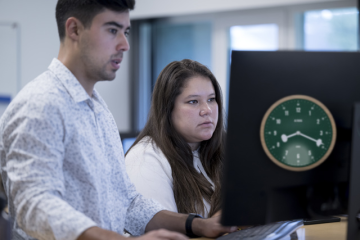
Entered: 8 h 19 min
